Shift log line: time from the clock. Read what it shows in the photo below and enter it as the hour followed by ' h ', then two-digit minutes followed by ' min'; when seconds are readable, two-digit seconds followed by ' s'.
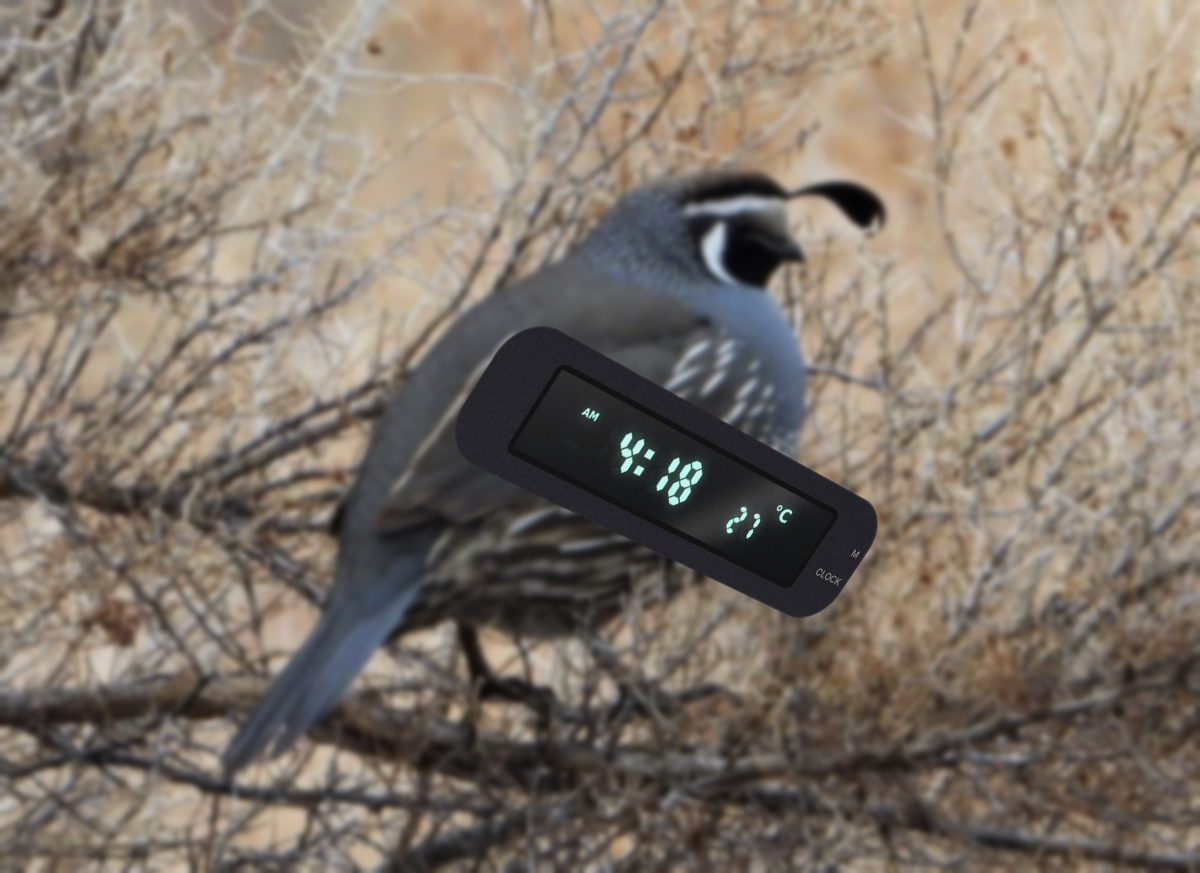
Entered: 4 h 18 min
